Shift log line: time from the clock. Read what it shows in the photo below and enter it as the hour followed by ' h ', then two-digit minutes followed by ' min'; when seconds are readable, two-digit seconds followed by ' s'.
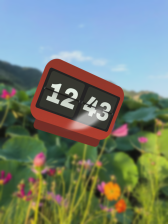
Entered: 12 h 43 min
